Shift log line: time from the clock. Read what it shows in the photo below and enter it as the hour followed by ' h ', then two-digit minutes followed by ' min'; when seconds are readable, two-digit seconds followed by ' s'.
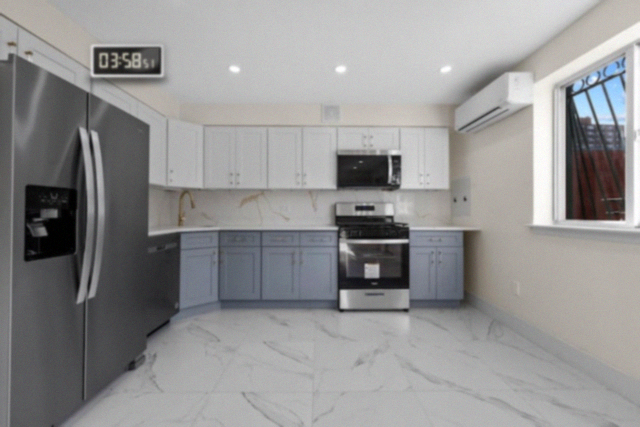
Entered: 3 h 58 min
